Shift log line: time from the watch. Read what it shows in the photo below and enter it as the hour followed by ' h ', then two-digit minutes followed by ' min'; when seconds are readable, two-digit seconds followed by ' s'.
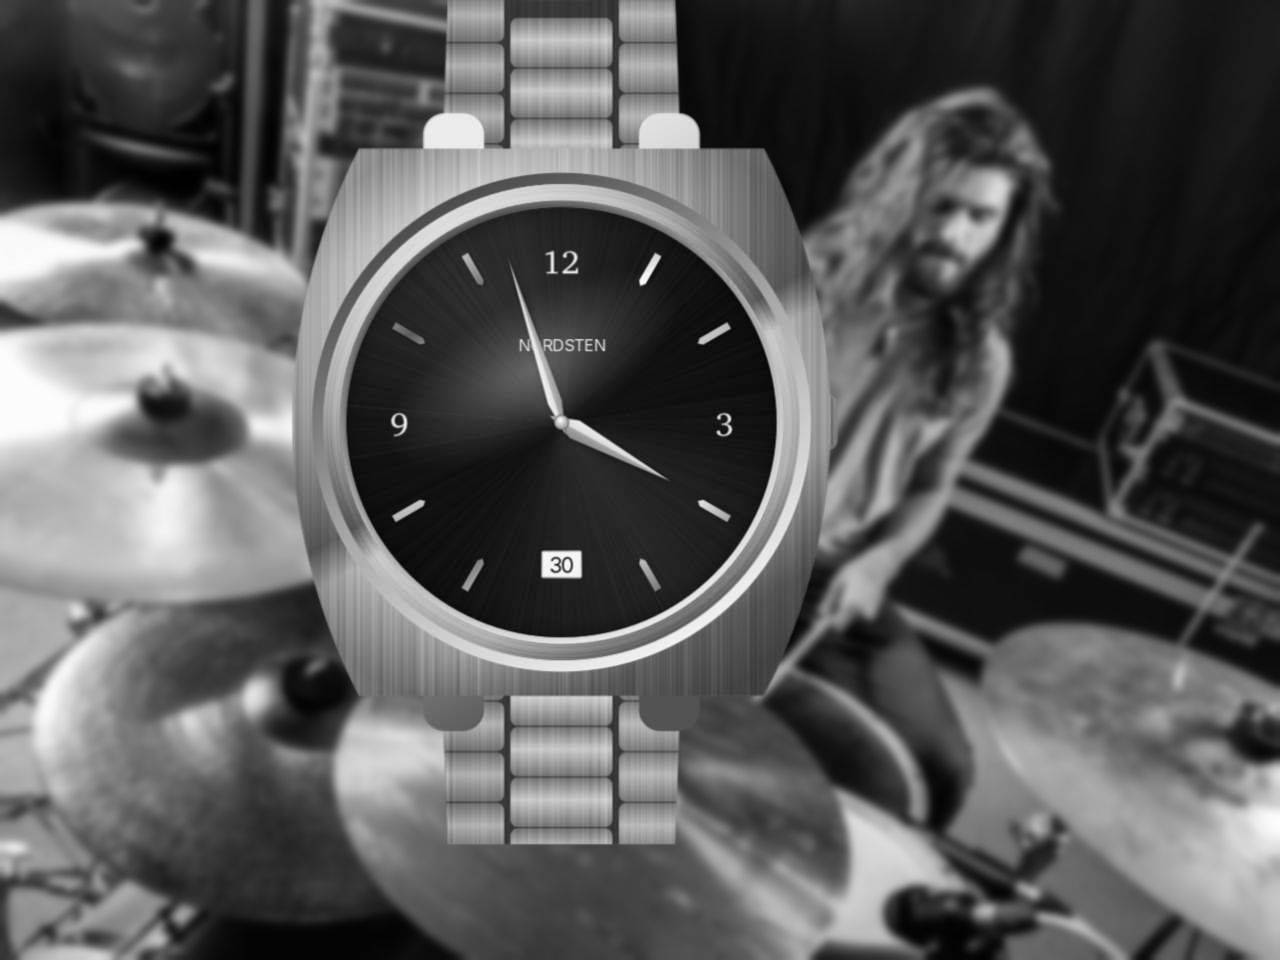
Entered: 3 h 57 min
